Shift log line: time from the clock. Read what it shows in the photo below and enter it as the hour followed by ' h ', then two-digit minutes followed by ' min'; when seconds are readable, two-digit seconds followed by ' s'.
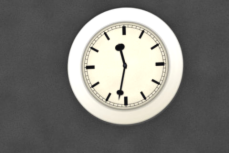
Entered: 11 h 32 min
